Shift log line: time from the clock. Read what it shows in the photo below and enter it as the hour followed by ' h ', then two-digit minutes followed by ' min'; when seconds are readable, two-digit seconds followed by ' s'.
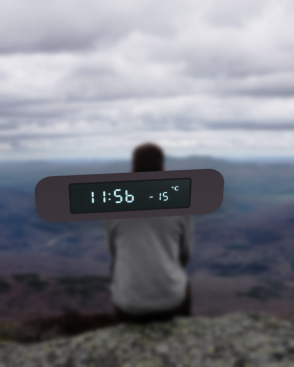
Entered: 11 h 56 min
